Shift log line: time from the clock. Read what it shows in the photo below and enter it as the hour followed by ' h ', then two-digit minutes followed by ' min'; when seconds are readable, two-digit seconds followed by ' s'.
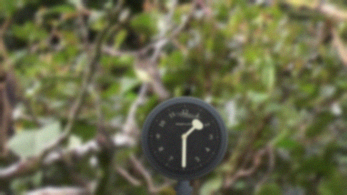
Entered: 1 h 30 min
